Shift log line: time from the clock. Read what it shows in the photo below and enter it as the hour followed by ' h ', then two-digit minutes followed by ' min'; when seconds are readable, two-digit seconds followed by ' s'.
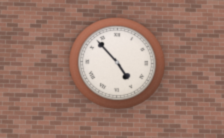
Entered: 4 h 53 min
